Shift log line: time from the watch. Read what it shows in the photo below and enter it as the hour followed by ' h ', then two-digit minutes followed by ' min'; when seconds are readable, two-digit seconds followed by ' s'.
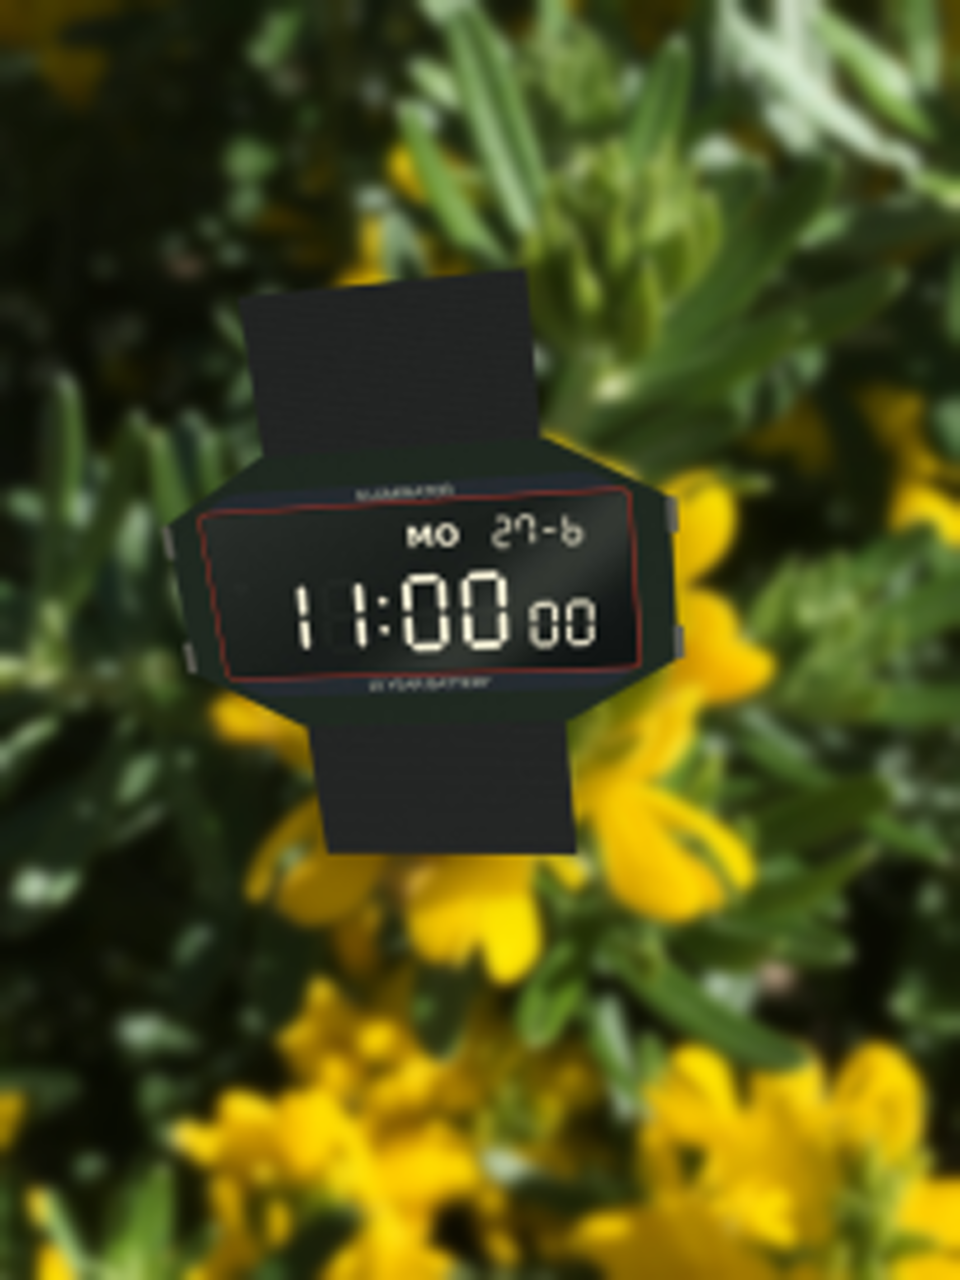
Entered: 11 h 00 min 00 s
